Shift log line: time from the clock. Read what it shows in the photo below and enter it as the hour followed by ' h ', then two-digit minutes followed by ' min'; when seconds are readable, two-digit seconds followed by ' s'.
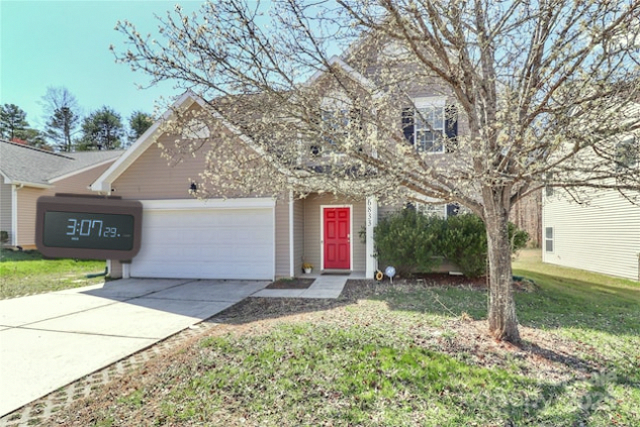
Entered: 3 h 07 min 29 s
